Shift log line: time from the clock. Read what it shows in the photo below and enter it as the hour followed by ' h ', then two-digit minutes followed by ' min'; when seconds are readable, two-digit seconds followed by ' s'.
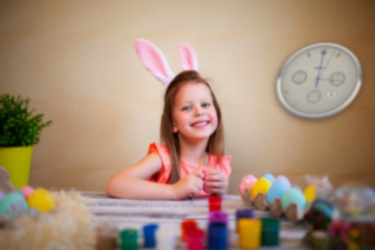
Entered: 3 h 03 min
